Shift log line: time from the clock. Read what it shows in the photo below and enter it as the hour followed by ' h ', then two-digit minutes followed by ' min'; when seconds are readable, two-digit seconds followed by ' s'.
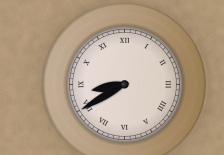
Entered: 8 h 40 min
